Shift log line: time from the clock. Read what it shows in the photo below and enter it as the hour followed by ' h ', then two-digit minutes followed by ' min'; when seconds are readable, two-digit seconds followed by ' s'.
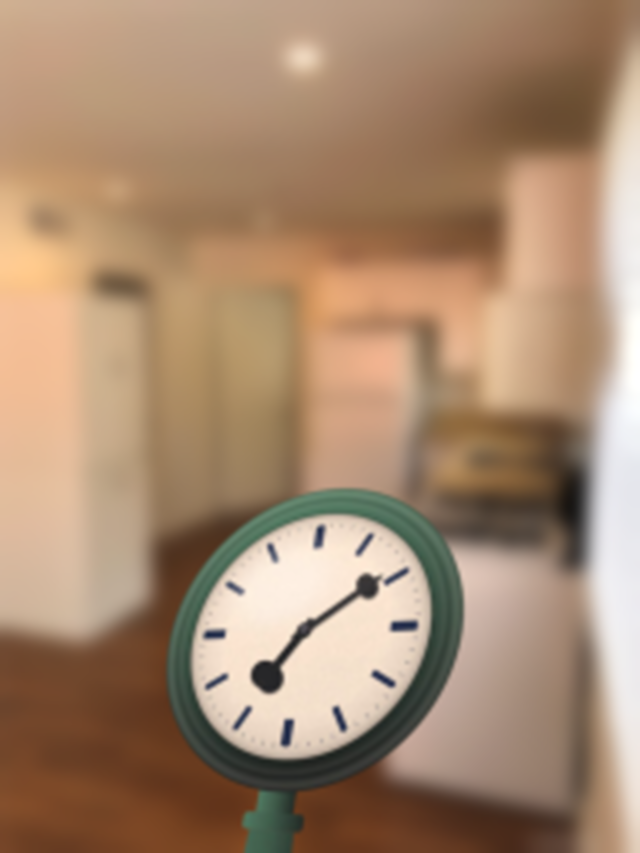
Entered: 7 h 09 min
